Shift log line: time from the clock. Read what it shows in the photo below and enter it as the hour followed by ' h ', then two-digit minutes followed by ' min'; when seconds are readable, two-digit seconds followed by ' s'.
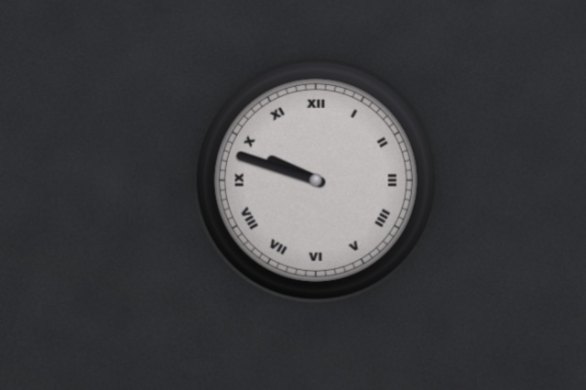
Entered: 9 h 48 min
